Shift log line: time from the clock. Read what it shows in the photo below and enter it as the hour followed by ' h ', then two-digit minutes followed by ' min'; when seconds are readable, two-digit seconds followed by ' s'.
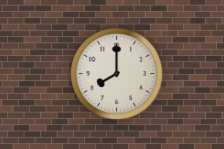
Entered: 8 h 00 min
